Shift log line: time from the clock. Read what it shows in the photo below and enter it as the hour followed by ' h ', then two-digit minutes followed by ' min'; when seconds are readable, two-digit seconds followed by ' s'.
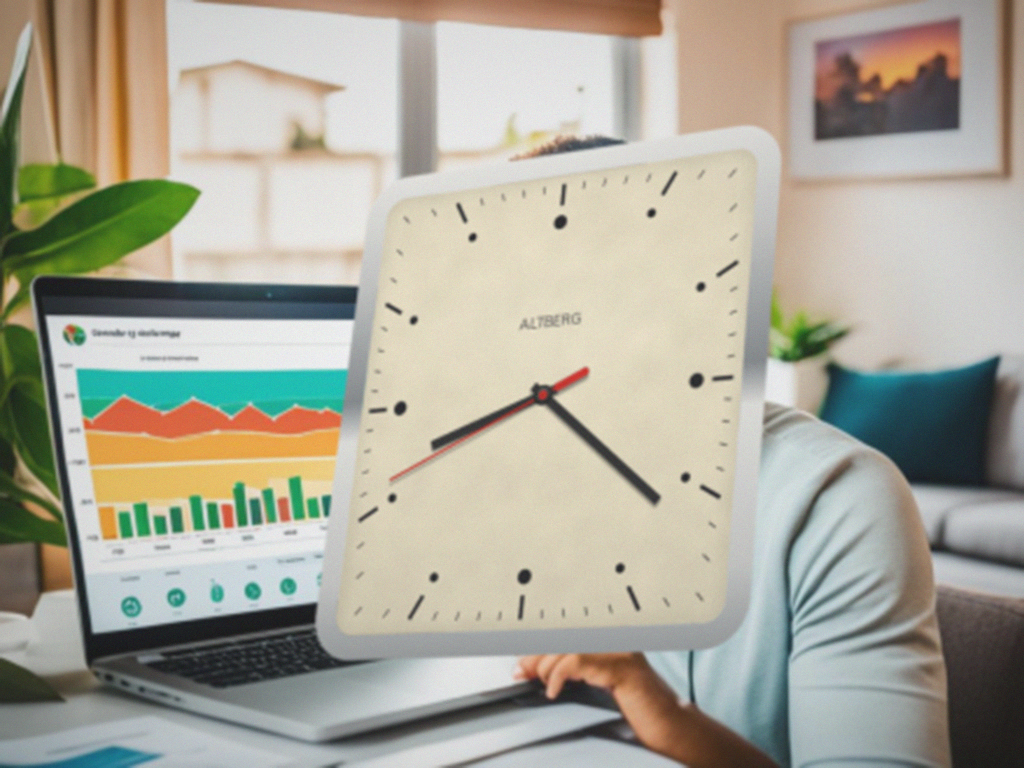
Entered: 8 h 21 min 41 s
